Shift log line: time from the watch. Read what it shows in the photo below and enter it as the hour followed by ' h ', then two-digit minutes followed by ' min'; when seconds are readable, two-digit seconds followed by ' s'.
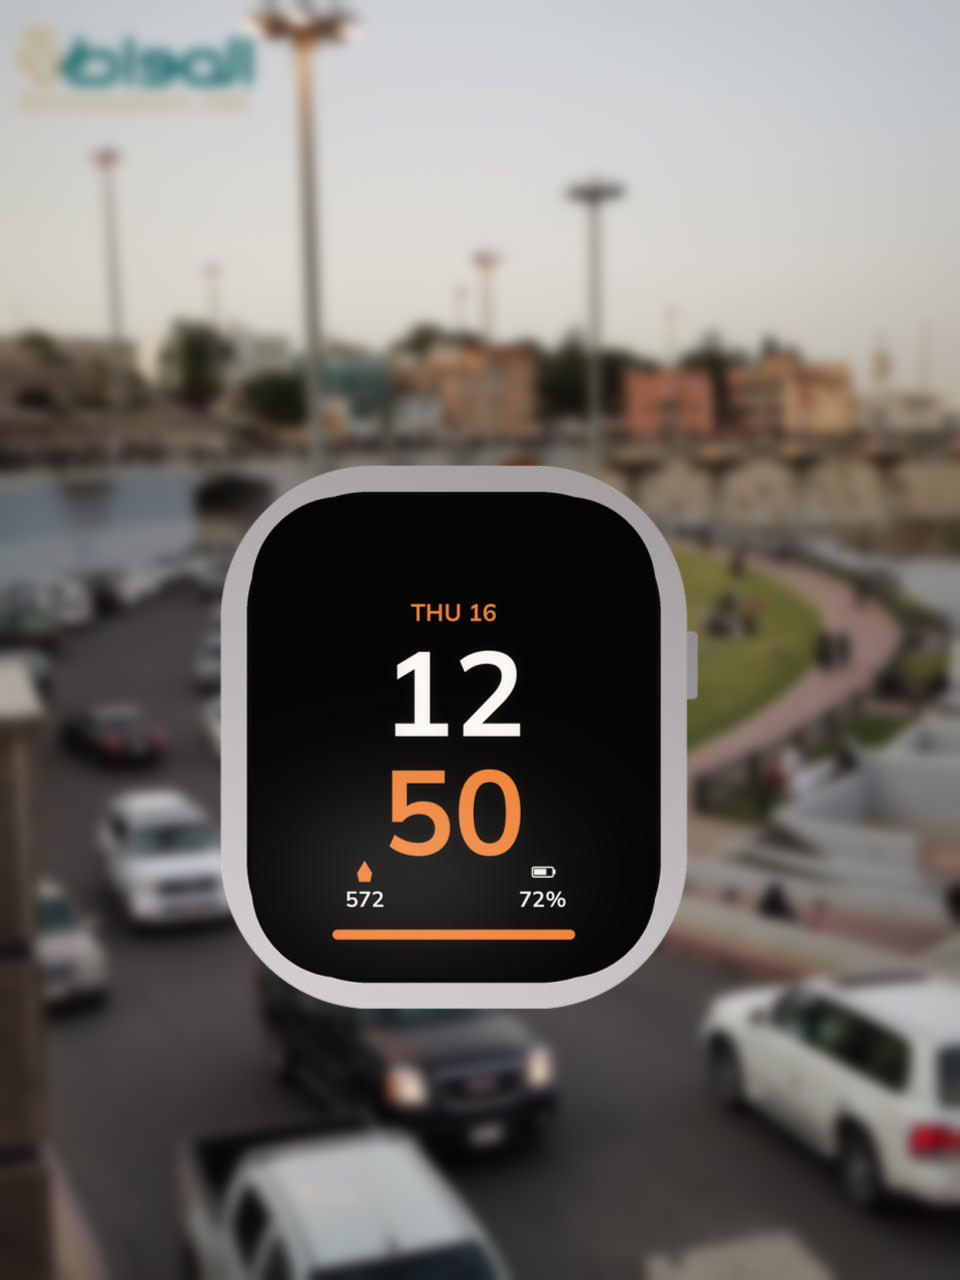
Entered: 12 h 50 min
